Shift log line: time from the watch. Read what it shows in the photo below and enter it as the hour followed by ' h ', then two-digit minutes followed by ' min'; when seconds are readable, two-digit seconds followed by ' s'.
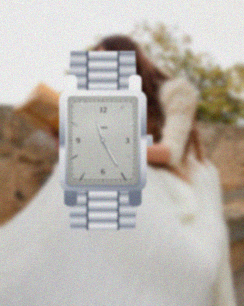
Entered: 11 h 25 min
